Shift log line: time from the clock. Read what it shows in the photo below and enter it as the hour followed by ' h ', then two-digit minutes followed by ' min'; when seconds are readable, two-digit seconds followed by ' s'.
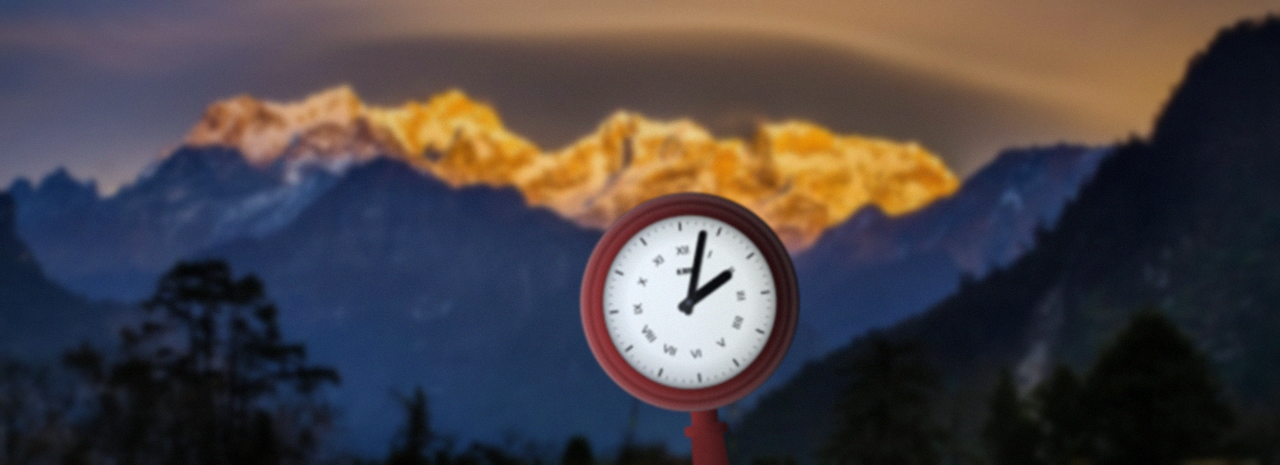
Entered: 2 h 03 min
